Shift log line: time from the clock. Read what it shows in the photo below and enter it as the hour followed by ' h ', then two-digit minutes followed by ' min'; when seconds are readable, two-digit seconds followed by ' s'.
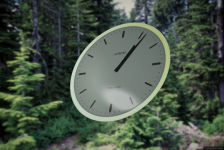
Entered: 1 h 06 min
